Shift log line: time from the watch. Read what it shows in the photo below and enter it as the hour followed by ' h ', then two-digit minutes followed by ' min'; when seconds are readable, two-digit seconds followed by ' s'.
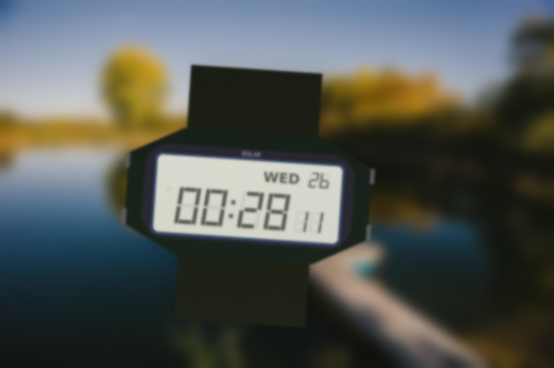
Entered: 0 h 28 min 11 s
